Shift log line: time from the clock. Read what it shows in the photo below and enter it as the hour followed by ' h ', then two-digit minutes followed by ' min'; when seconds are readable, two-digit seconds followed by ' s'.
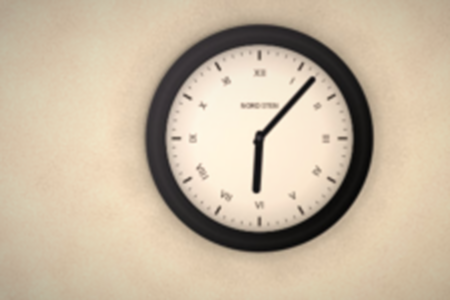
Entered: 6 h 07 min
